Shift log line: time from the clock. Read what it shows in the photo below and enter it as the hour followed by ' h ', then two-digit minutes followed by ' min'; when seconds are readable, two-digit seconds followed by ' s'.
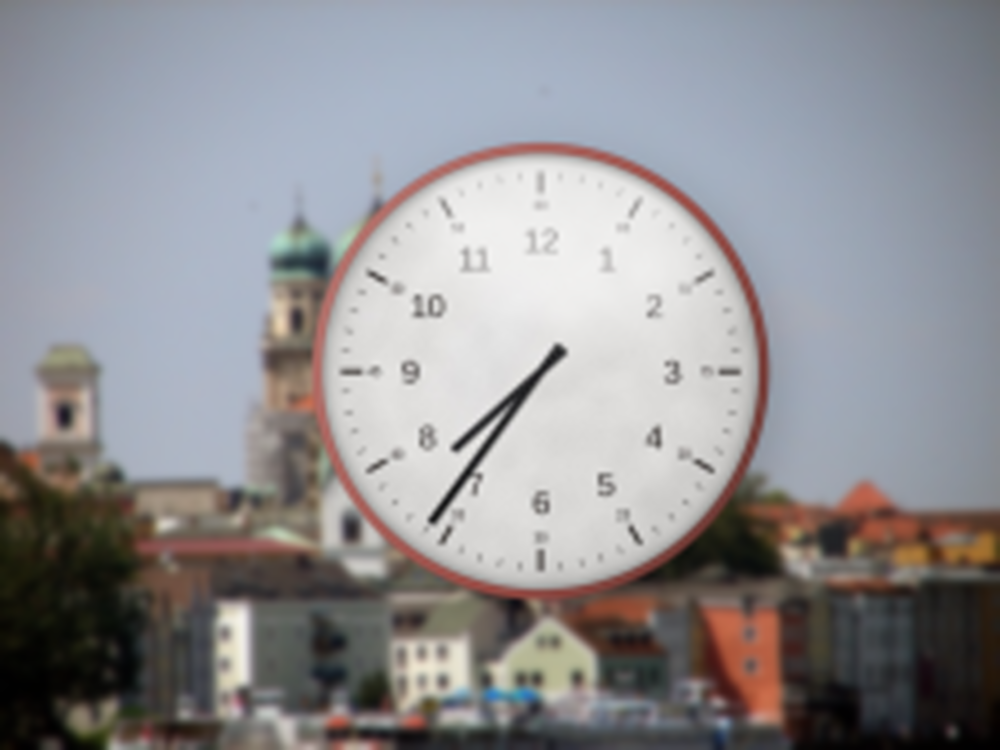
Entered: 7 h 36 min
